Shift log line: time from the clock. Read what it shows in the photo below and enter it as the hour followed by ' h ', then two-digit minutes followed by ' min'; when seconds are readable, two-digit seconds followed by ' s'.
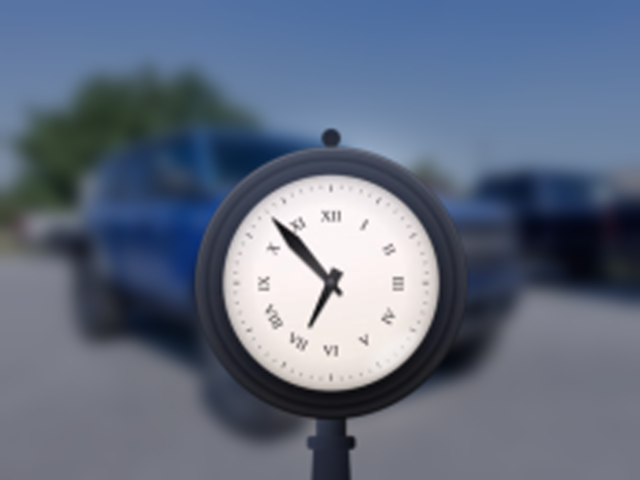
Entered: 6 h 53 min
